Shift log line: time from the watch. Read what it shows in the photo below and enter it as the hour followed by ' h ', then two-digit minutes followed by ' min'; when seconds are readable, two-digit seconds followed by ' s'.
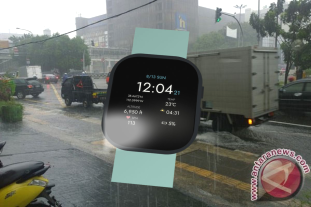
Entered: 12 h 04 min
